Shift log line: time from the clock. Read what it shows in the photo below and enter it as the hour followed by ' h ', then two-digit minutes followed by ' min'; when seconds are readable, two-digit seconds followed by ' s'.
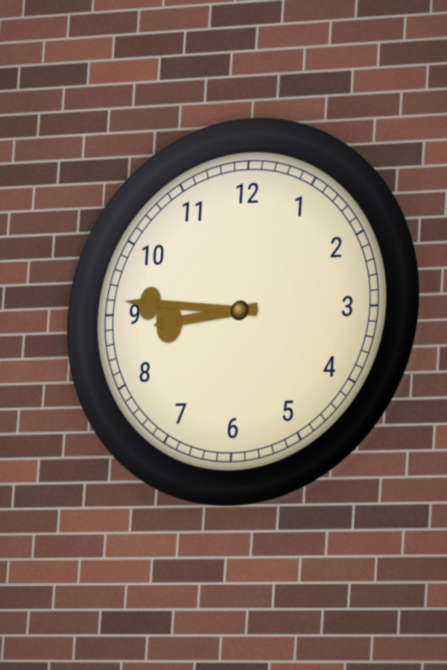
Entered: 8 h 46 min
